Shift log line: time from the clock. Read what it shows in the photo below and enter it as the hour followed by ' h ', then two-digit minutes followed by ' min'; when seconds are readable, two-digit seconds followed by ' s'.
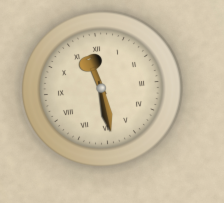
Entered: 11 h 29 min
